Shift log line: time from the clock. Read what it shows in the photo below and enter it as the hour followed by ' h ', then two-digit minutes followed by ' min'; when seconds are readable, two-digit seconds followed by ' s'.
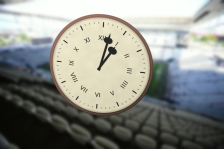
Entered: 1 h 02 min
